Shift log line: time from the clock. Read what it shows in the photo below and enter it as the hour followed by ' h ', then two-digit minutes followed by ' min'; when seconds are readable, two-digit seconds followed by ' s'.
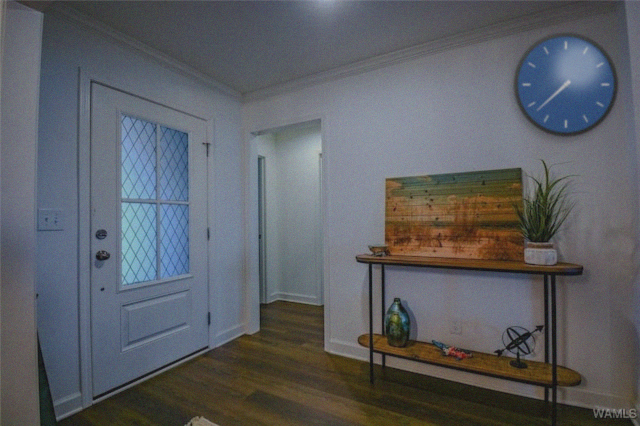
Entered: 7 h 38 min
